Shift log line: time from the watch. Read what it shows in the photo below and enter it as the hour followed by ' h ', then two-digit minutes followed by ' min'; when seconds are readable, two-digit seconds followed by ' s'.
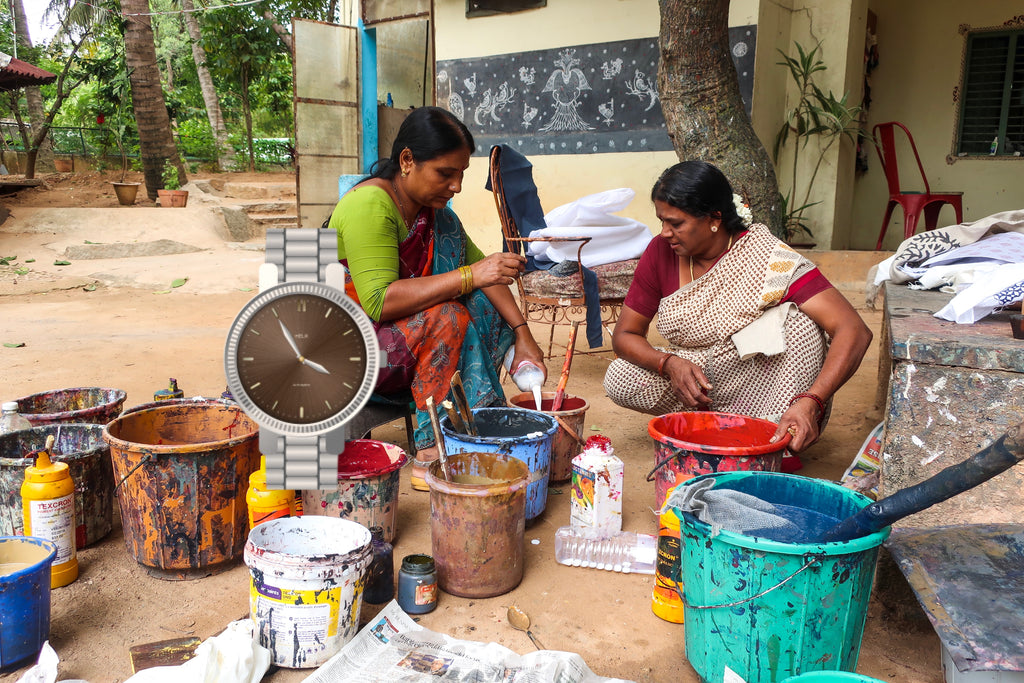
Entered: 3 h 55 min
